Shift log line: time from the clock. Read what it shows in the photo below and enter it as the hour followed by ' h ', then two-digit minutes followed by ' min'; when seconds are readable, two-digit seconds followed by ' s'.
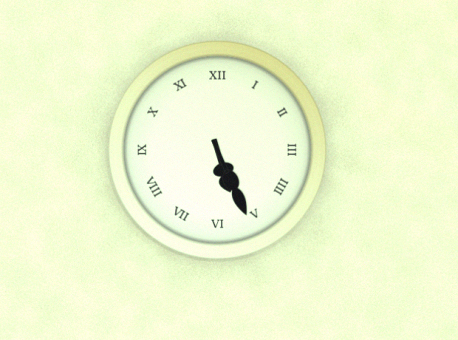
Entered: 5 h 26 min
